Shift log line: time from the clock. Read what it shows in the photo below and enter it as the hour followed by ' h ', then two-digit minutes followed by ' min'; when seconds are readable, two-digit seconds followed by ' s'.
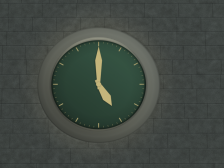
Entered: 5 h 00 min
